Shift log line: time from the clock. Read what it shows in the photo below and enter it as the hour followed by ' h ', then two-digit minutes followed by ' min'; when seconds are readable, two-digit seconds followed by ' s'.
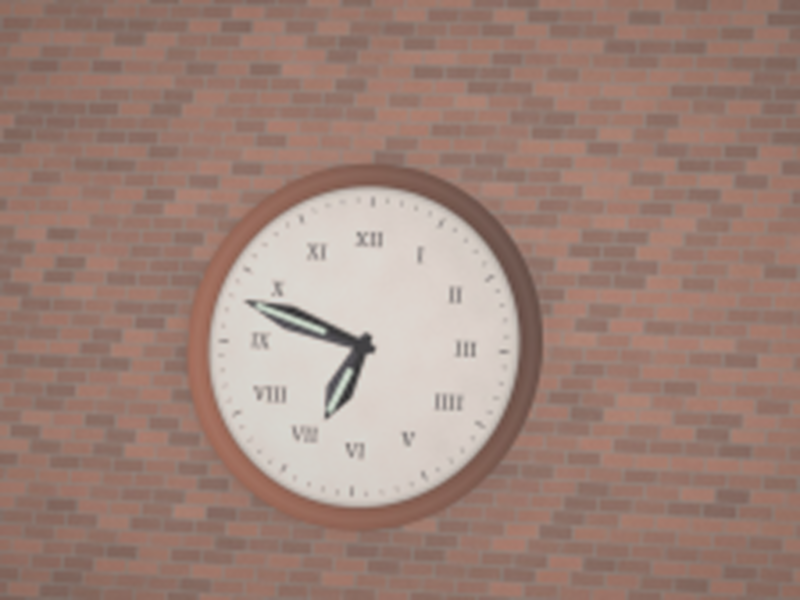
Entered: 6 h 48 min
